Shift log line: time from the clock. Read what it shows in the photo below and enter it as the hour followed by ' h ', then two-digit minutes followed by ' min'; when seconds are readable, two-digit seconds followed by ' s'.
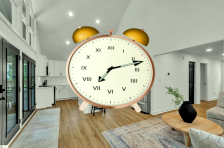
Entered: 7 h 12 min
